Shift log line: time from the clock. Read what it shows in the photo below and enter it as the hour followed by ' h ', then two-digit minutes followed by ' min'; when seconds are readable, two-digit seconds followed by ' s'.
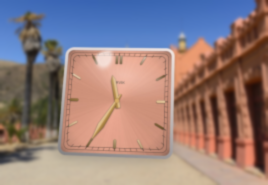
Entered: 11 h 35 min
